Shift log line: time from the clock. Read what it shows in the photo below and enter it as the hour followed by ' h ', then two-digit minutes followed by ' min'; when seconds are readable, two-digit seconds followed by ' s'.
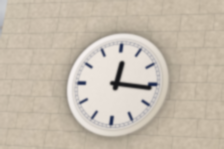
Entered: 12 h 16 min
